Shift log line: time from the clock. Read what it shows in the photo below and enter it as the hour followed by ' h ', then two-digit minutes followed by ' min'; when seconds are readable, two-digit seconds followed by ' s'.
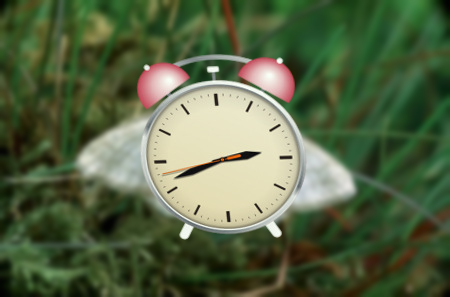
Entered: 2 h 41 min 43 s
